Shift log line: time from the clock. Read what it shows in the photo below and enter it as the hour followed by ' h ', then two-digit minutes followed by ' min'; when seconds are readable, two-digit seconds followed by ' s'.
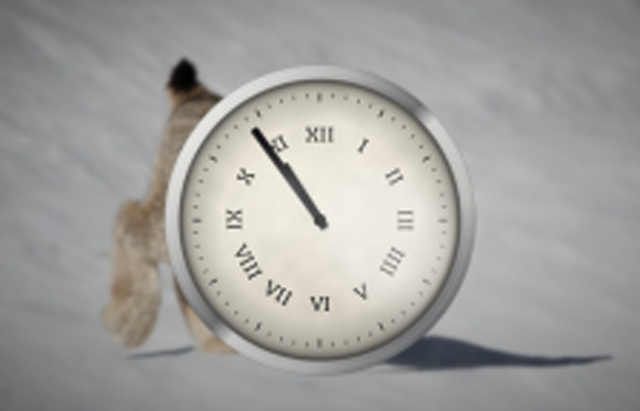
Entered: 10 h 54 min
